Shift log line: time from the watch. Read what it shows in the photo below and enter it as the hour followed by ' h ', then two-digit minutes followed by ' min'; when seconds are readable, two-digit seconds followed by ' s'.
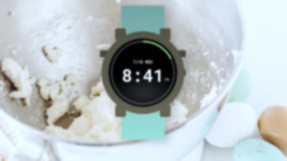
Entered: 8 h 41 min
